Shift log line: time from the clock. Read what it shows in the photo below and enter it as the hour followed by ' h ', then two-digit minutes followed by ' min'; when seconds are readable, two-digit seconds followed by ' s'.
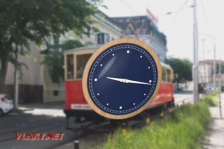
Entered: 9 h 16 min
